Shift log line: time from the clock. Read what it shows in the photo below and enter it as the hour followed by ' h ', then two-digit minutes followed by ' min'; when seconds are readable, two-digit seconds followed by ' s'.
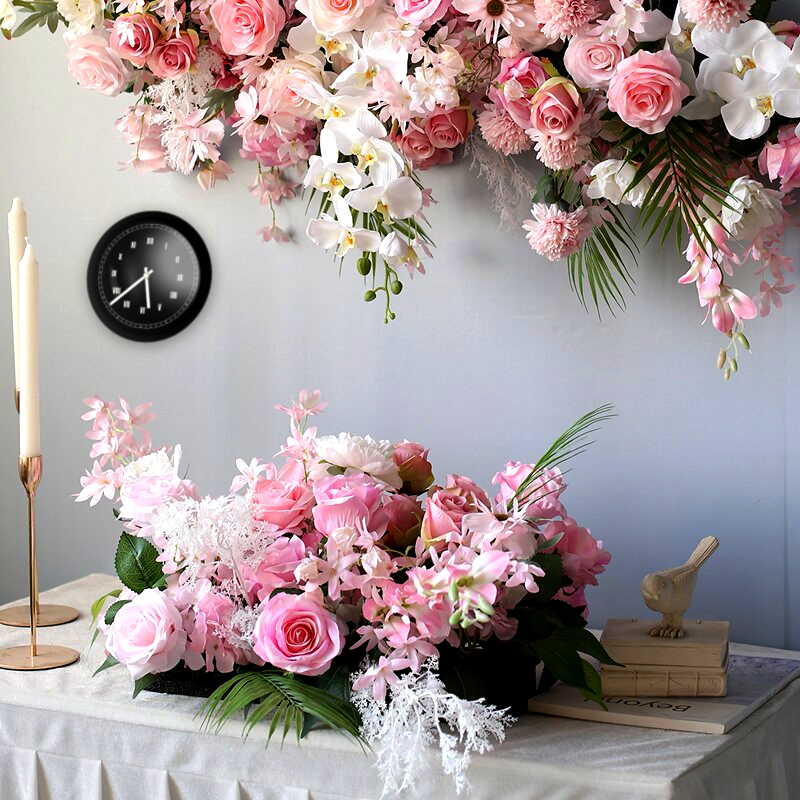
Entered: 5 h 38 min
